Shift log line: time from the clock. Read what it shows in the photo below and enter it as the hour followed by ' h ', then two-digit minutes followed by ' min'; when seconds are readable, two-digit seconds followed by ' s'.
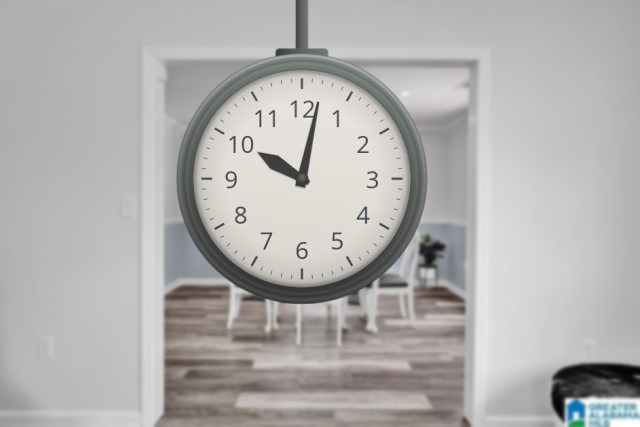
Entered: 10 h 02 min
